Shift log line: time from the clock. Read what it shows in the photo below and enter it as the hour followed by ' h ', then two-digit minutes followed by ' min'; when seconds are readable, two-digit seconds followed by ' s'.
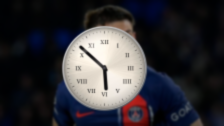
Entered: 5 h 52 min
